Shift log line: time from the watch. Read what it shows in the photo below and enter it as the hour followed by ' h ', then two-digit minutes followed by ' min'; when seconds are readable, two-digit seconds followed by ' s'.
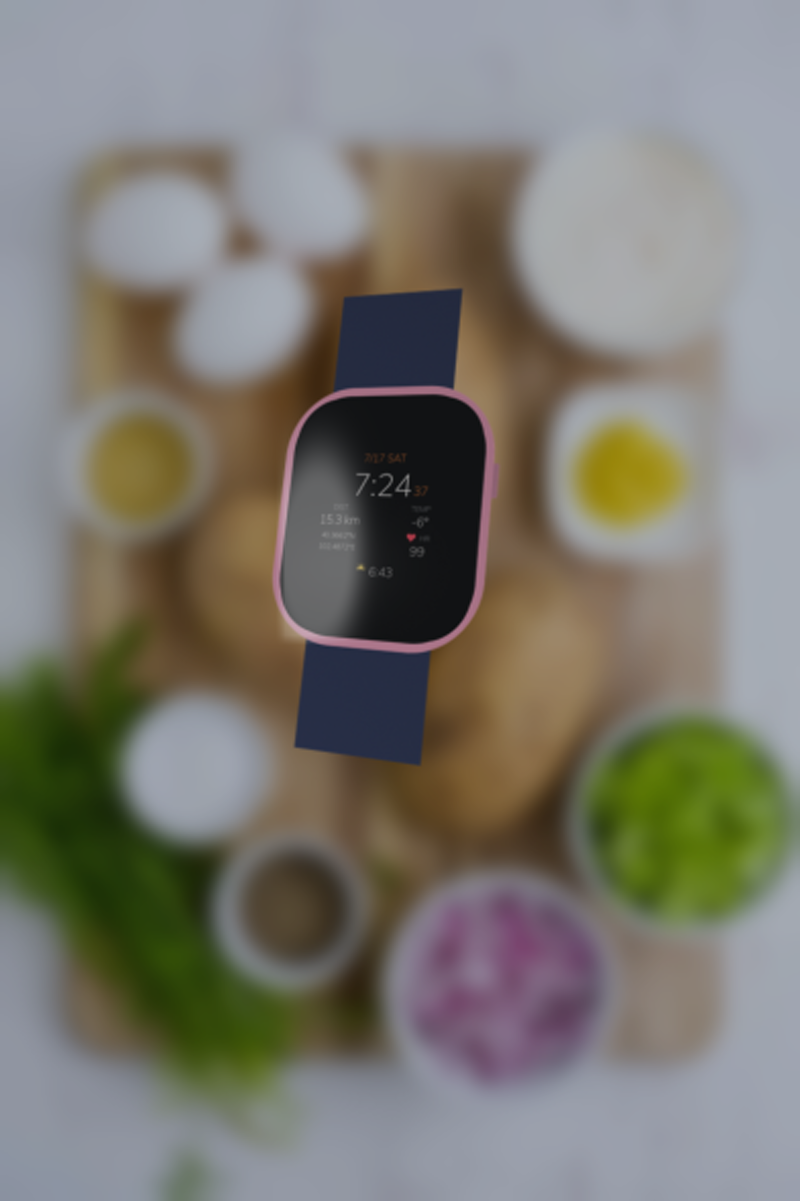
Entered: 7 h 24 min
